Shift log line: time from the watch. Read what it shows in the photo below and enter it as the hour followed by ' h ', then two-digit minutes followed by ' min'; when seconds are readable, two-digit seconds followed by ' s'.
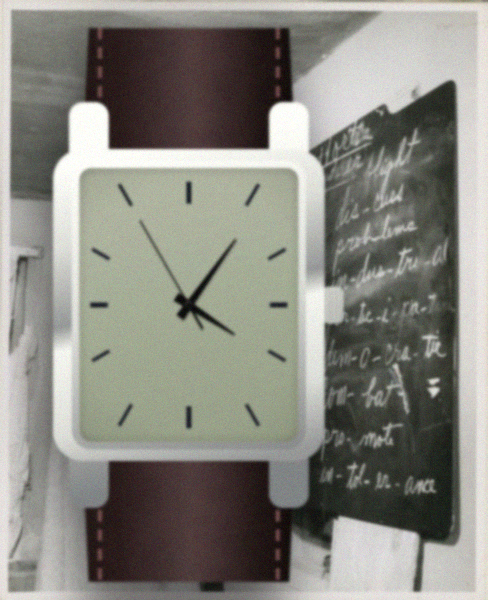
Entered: 4 h 05 min 55 s
